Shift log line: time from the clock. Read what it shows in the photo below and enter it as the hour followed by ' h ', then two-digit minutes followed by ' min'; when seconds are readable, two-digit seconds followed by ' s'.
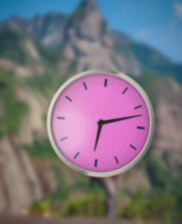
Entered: 6 h 12 min
